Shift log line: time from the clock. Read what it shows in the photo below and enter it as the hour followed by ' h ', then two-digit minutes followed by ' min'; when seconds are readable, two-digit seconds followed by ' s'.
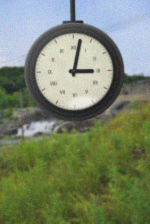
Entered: 3 h 02 min
